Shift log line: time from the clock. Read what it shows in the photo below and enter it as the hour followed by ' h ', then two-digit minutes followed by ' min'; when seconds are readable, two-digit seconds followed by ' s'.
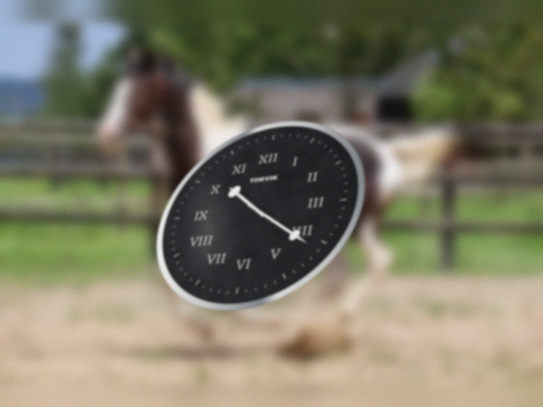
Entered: 10 h 21 min
